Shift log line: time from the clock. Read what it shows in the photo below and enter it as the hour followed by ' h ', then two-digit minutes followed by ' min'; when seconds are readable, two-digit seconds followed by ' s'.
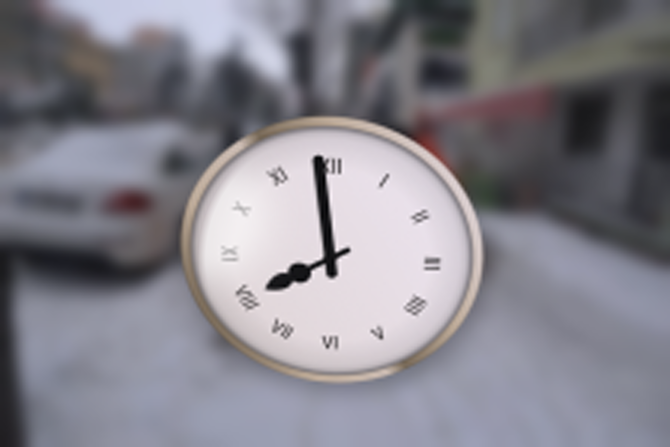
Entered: 7 h 59 min
